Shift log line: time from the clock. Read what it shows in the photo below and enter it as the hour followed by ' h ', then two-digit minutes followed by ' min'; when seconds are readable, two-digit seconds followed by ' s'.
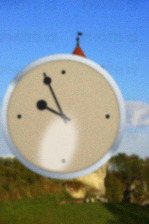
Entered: 9 h 56 min
